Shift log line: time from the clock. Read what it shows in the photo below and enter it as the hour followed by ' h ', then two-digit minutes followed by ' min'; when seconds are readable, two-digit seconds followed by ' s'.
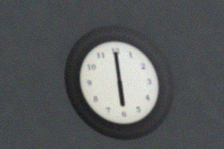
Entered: 6 h 00 min
